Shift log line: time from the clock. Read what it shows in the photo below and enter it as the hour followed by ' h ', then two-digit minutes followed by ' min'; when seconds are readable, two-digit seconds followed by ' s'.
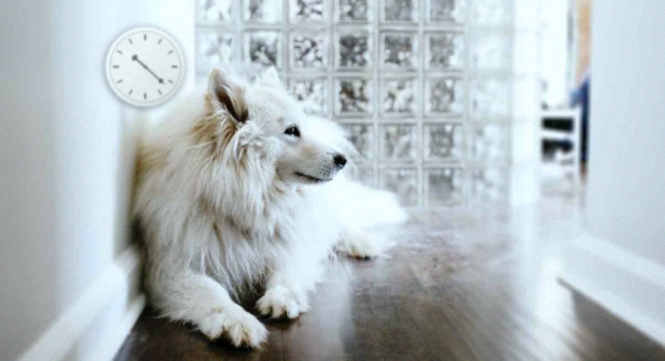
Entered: 10 h 22 min
